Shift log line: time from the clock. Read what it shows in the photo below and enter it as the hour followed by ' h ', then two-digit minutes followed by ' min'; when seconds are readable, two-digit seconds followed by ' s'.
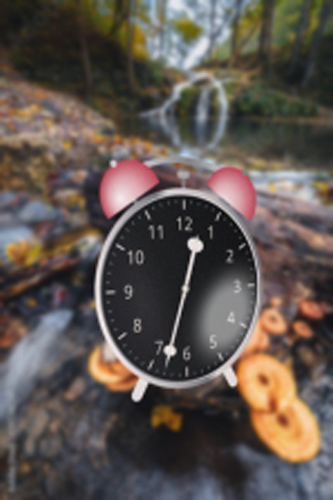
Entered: 12 h 33 min
